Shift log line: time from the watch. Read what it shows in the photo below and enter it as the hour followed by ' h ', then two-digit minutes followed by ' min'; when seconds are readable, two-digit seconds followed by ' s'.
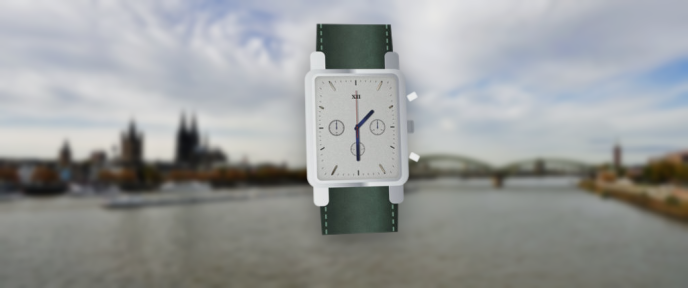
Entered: 1 h 30 min
